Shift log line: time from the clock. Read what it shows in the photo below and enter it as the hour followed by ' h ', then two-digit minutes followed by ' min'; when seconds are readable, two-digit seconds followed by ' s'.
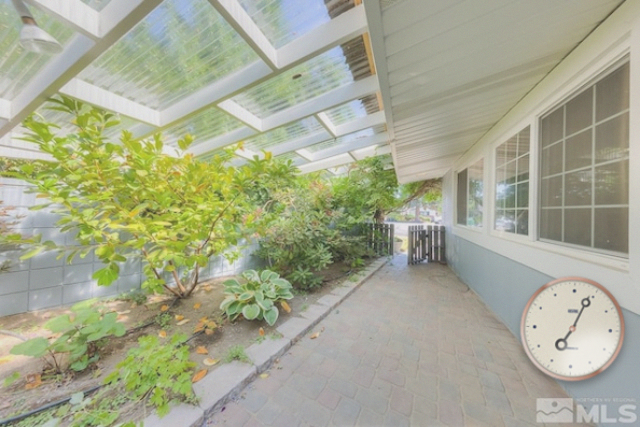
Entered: 7 h 04 min
